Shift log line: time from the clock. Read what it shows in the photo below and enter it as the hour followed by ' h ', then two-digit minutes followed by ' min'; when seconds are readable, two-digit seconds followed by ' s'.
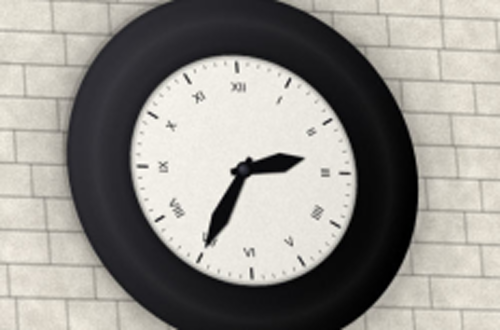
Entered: 2 h 35 min
